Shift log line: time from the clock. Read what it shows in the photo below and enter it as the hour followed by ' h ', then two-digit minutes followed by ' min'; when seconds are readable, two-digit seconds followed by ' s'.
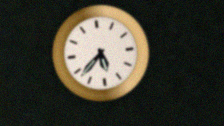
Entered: 5 h 38 min
